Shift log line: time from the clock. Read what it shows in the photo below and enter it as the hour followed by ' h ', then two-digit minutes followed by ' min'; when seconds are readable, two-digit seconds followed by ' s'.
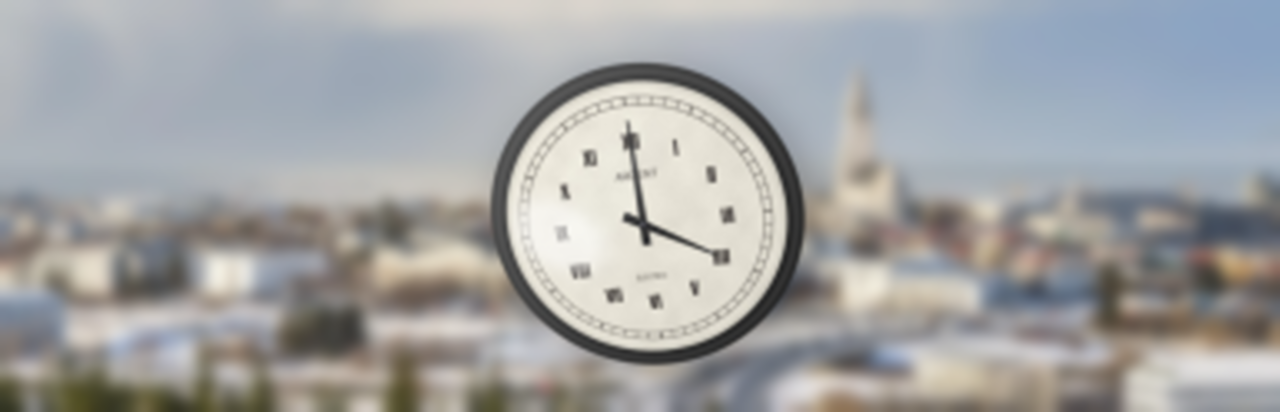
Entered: 4 h 00 min
